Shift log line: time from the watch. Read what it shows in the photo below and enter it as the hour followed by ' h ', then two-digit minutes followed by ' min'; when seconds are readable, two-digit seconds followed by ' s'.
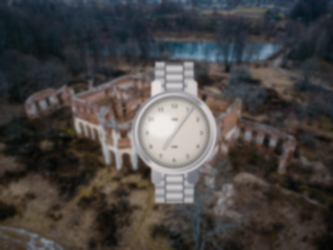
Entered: 7 h 06 min
